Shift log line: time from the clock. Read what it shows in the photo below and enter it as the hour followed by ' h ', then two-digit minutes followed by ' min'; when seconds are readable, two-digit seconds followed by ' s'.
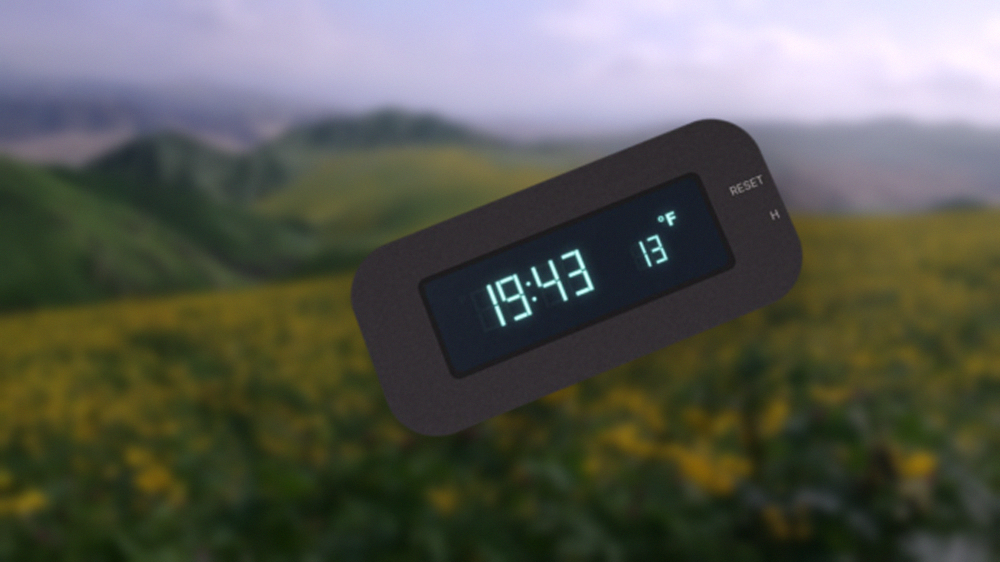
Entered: 19 h 43 min
